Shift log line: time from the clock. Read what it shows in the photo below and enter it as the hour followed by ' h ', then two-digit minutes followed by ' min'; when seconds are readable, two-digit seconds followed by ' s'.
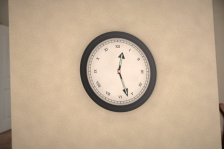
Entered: 12 h 27 min
